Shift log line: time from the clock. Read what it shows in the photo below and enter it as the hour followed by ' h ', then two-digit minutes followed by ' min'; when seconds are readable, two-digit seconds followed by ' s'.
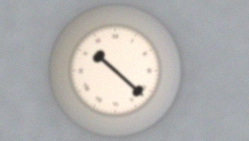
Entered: 10 h 22 min
